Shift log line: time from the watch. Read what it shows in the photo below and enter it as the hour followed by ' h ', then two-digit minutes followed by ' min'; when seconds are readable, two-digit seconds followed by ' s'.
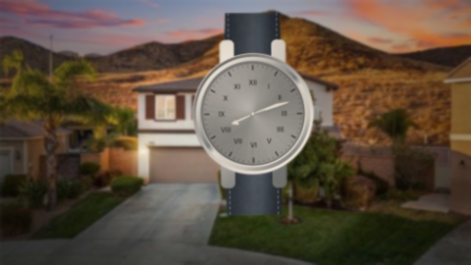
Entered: 8 h 12 min
